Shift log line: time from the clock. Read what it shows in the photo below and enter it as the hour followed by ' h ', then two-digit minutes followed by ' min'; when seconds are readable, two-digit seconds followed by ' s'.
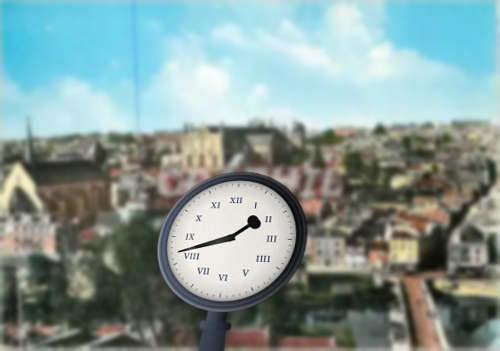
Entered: 1 h 42 min
